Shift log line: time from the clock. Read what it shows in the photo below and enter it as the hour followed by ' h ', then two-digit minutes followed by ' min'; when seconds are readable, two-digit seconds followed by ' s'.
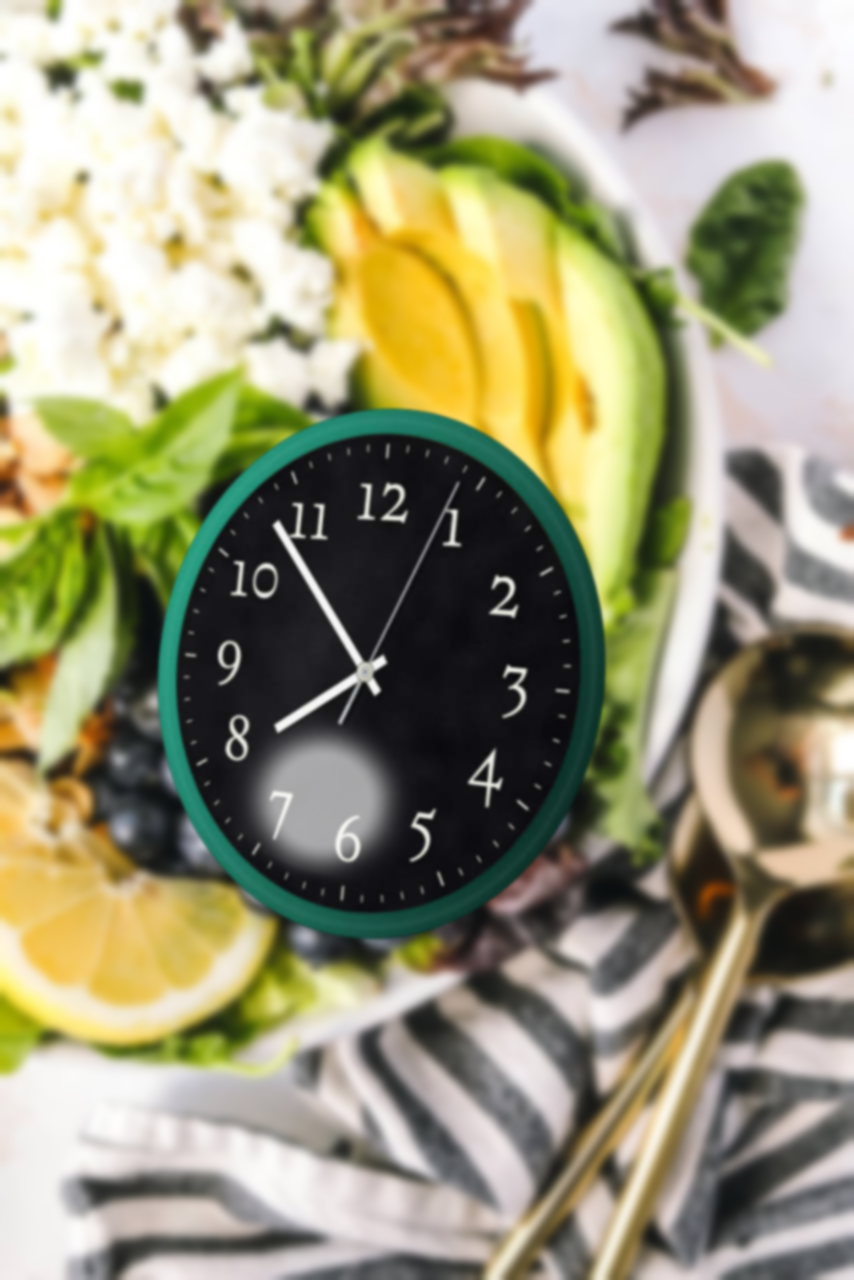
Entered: 7 h 53 min 04 s
